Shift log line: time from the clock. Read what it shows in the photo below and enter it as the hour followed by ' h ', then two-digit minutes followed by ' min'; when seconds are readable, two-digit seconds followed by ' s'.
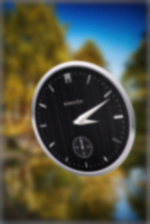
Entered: 3 h 11 min
